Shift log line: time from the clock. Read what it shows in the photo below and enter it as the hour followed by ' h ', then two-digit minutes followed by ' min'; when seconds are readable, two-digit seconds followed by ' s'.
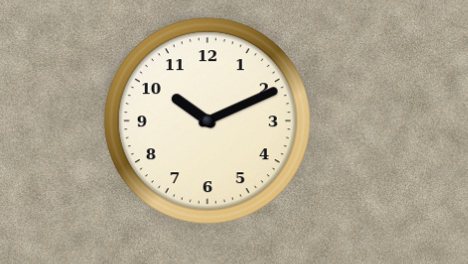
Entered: 10 h 11 min
